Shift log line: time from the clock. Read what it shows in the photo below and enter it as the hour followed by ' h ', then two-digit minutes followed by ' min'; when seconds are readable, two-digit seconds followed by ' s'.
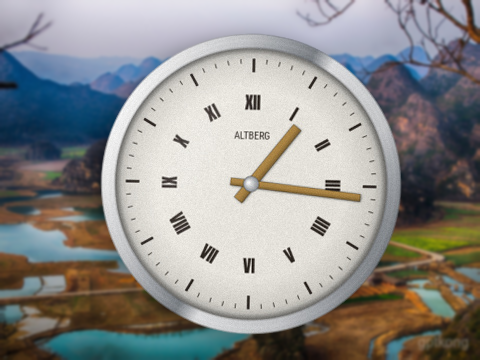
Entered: 1 h 16 min
